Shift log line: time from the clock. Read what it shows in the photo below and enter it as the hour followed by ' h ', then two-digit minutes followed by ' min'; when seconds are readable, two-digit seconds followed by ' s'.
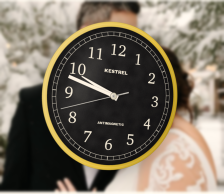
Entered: 9 h 47 min 42 s
